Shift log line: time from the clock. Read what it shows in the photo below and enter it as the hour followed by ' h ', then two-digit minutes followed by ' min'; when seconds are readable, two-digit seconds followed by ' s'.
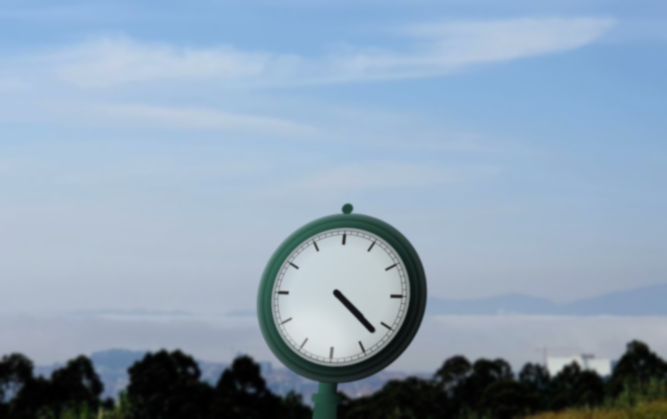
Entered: 4 h 22 min
